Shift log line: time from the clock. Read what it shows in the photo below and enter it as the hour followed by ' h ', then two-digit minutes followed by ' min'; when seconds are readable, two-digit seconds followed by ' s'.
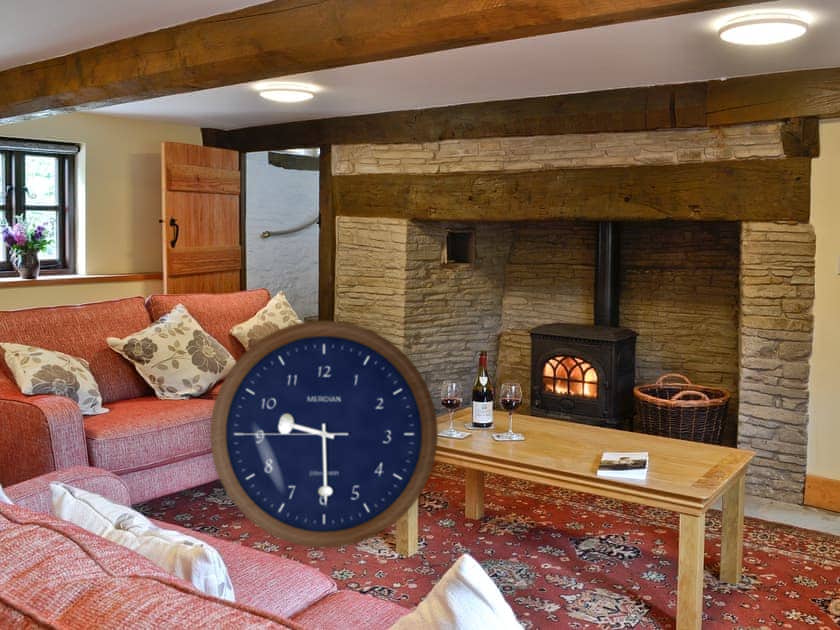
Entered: 9 h 29 min 45 s
